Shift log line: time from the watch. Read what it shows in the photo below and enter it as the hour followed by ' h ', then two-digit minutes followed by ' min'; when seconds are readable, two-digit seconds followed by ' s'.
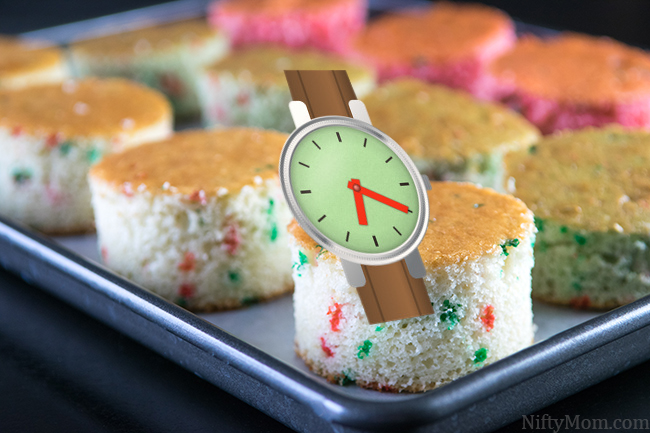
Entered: 6 h 20 min
